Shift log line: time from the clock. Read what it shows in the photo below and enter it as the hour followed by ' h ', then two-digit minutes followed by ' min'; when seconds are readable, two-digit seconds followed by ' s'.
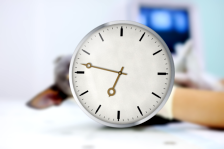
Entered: 6 h 47 min
